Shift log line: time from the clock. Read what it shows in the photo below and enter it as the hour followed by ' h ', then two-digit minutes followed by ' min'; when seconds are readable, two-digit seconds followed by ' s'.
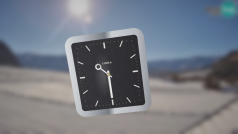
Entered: 10 h 30 min
